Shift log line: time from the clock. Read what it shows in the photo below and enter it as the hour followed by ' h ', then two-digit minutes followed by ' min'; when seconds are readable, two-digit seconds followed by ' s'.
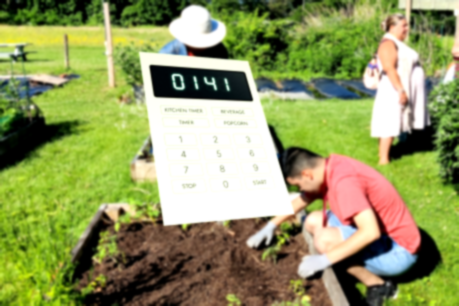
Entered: 1 h 41 min
